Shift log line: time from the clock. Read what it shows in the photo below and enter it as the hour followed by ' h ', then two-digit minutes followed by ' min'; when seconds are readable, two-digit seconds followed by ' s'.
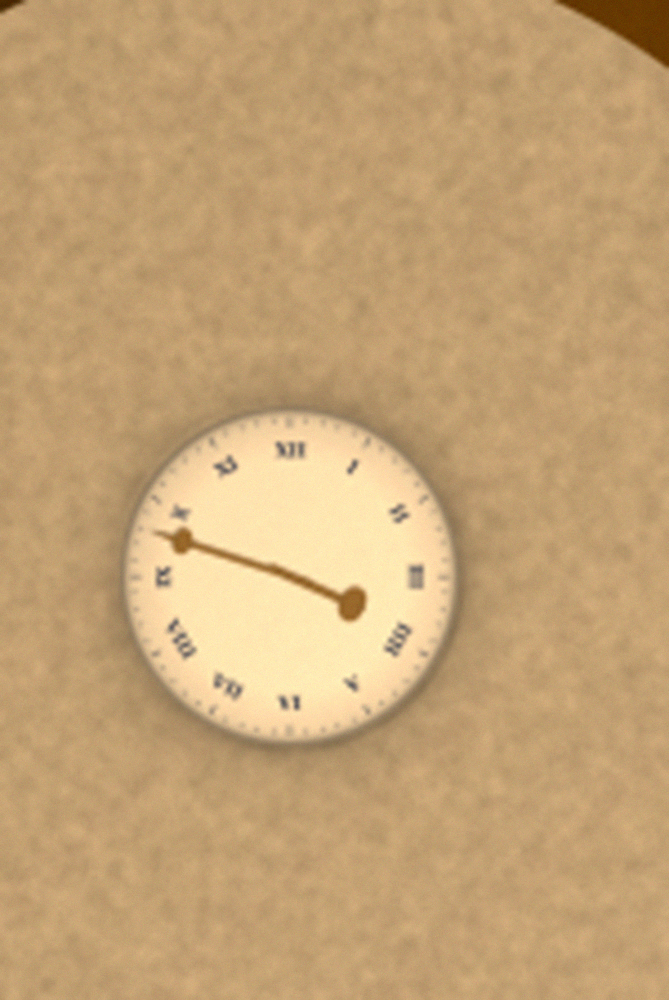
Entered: 3 h 48 min
